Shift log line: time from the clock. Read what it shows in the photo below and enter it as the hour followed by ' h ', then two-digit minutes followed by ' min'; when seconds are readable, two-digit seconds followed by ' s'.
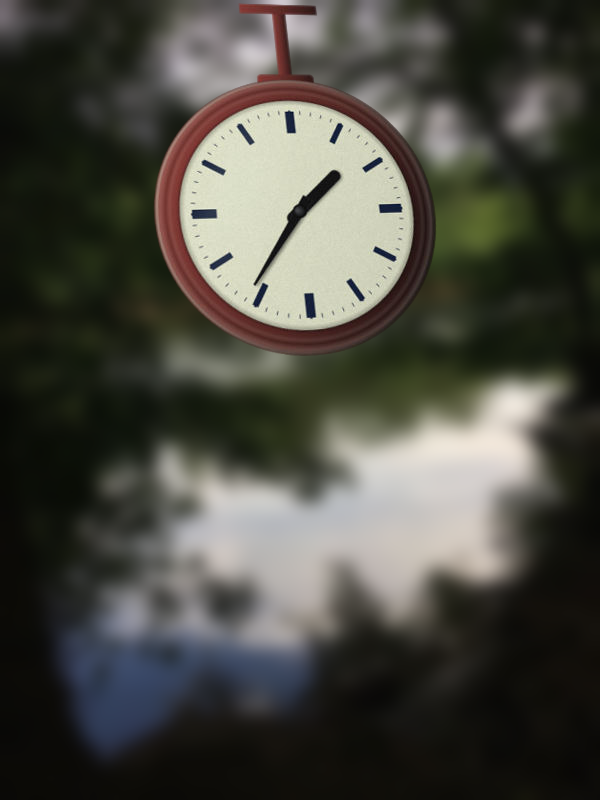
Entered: 1 h 36 min
